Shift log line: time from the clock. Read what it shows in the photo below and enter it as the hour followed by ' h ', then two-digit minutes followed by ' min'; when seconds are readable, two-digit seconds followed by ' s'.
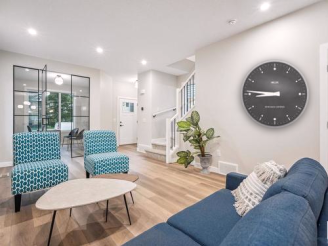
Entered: 8 h 46 min
